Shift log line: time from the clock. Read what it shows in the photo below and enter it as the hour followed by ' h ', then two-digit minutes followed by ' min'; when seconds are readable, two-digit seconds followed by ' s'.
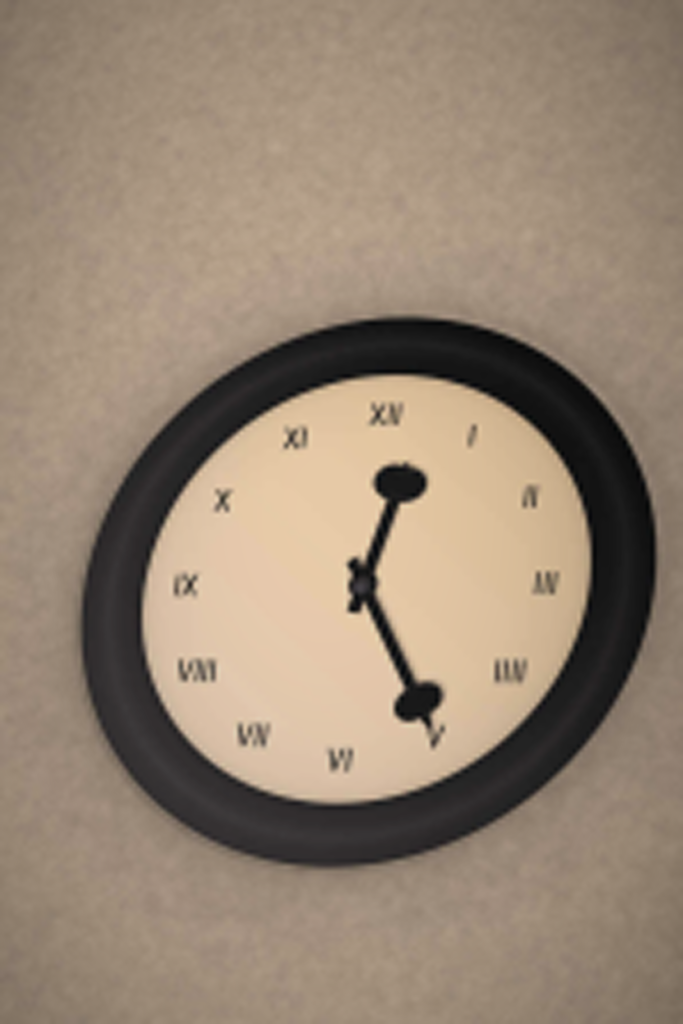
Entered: 12 h 25 min
